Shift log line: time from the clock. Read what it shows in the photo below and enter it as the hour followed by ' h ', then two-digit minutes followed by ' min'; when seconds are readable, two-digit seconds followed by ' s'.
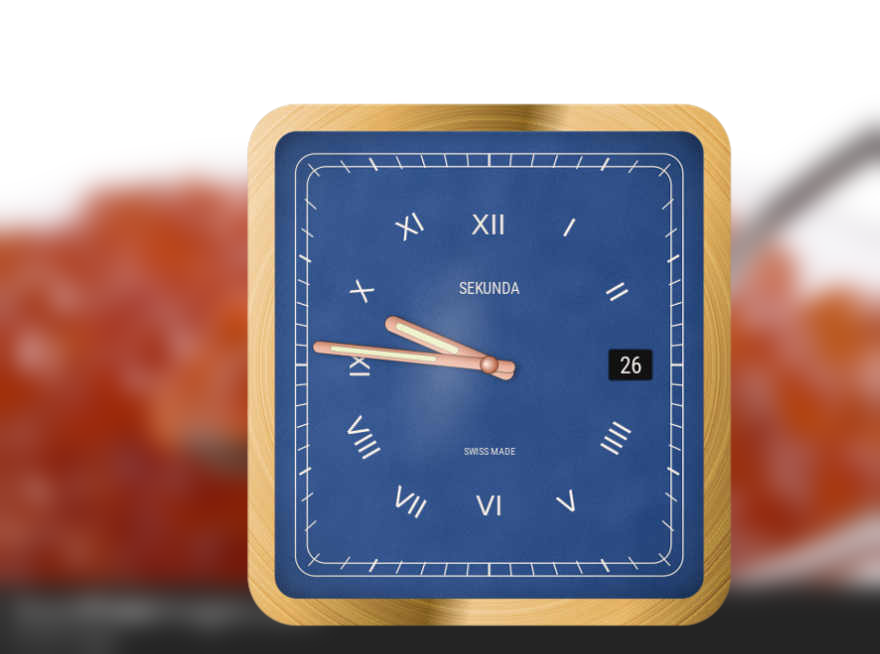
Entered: 9 h 46 min
